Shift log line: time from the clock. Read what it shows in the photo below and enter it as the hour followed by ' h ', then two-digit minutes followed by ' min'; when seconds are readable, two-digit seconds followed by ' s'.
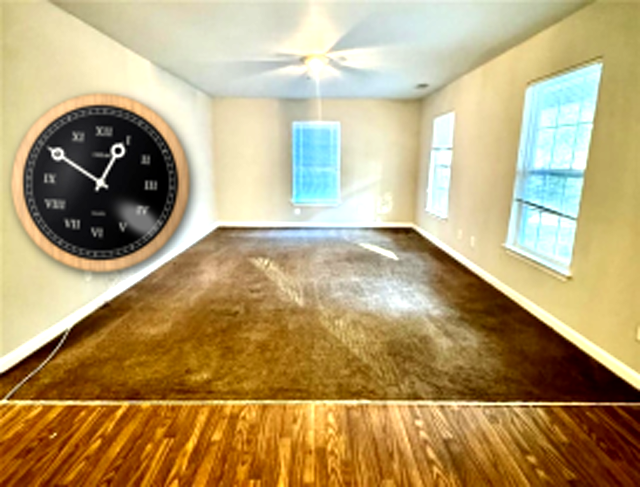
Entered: 12 h 50 min
